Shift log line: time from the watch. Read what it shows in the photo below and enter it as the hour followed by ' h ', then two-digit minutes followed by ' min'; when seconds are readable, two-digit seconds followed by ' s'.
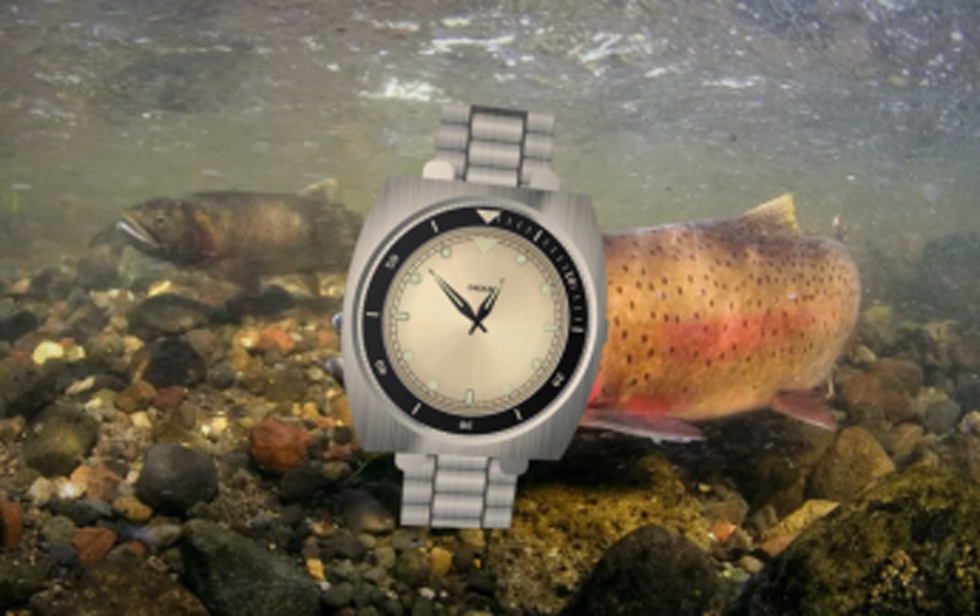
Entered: 12 h 52 min
